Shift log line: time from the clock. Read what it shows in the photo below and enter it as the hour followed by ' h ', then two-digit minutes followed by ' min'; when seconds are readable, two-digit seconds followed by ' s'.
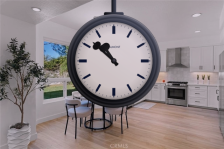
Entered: 10 h 52 min
